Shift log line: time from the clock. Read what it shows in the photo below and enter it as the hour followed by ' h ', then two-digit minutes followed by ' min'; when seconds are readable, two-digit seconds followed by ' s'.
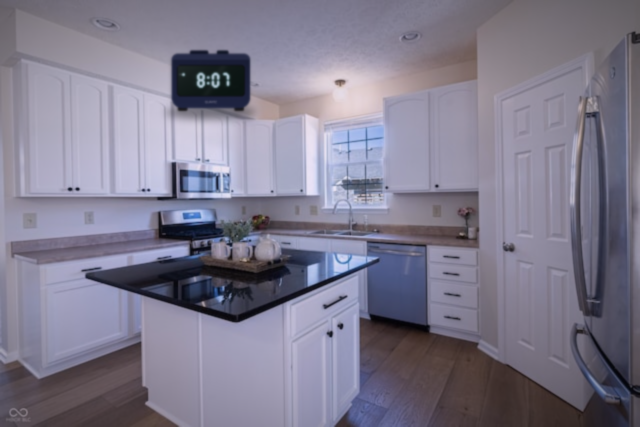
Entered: 8 h 07 min
